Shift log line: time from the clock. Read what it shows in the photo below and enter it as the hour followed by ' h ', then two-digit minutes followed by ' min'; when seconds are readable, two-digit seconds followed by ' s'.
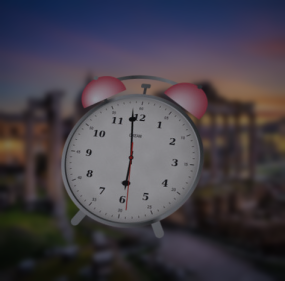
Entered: 5 h 58 min 29 s
